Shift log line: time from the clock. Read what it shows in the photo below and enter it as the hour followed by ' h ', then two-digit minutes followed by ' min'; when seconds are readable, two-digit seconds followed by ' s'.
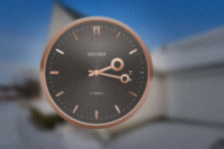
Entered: 2 h 17 min
